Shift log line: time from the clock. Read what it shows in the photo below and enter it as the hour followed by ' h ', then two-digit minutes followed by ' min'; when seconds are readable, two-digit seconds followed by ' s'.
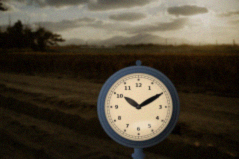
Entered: 10 h 10 min
